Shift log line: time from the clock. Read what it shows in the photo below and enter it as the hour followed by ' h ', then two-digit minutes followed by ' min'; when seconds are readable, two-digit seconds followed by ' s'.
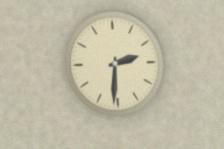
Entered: 2 h 31 min
